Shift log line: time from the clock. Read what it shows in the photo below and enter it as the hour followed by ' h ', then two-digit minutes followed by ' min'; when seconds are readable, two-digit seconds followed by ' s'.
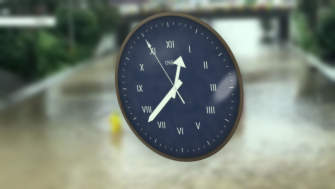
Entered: 12 h 37 min 55 s
